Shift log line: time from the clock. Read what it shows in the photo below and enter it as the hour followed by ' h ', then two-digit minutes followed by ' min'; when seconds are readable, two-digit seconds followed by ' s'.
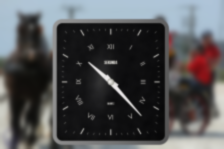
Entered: 10 h 23 min
